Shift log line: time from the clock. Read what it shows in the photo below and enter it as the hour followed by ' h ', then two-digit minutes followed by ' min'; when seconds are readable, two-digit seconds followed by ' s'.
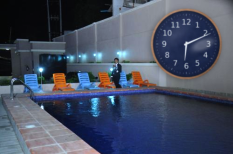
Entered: 6 h 11 min
